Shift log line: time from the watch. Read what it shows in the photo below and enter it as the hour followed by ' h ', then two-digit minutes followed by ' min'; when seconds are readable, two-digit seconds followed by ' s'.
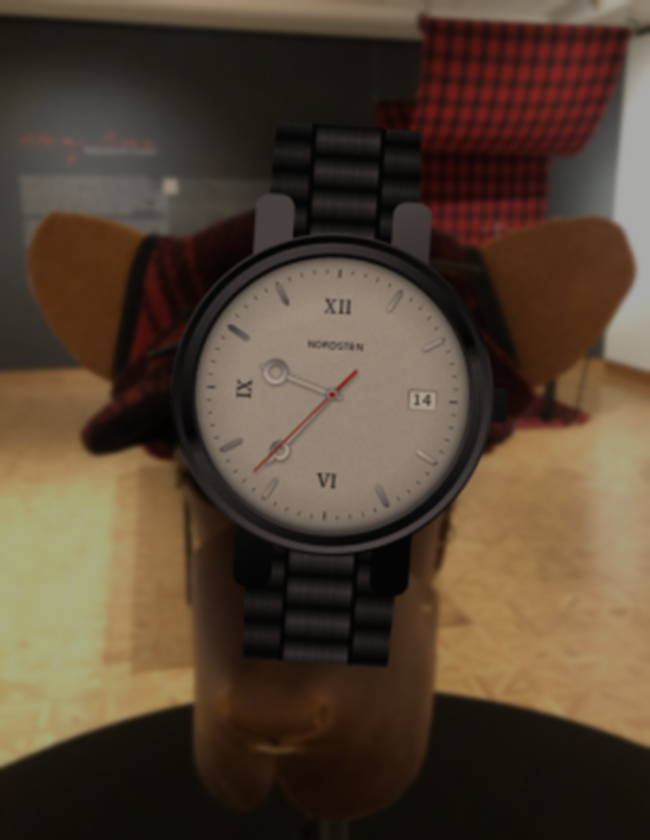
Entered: 9 h 36 min 37 s
